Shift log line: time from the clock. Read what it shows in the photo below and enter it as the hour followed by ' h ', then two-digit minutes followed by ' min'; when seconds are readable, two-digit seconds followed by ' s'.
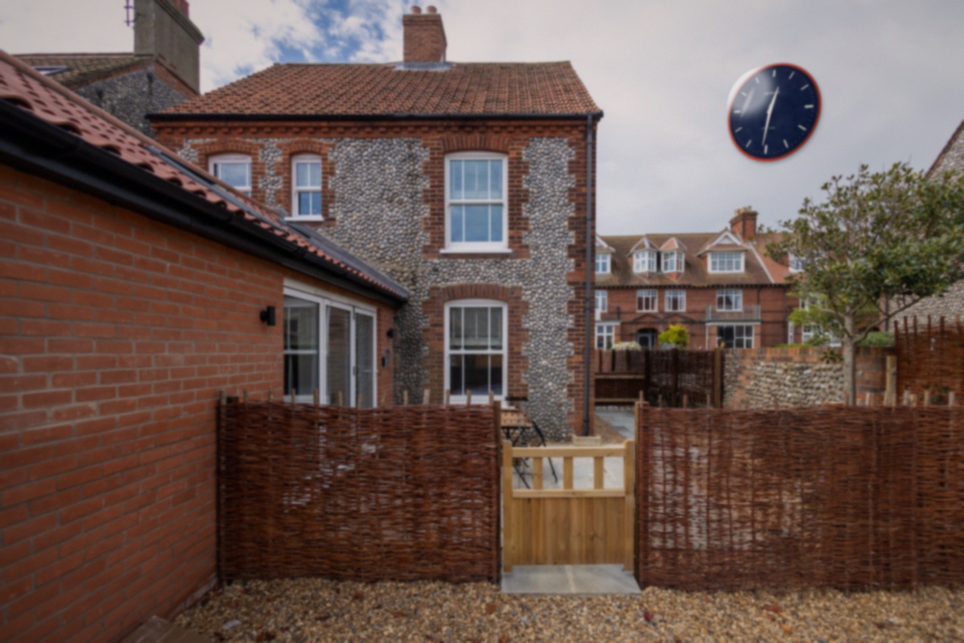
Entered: 12 h 31 min
